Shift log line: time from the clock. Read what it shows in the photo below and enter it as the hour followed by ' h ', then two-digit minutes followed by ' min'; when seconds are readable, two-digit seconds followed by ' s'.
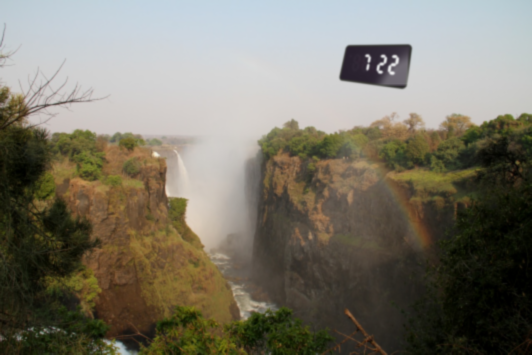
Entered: 7 h 22 min
